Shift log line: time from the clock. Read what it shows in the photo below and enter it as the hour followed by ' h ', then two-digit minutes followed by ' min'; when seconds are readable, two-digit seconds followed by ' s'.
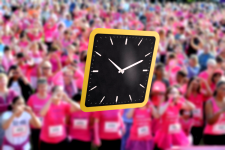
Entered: 10 h 11 min
